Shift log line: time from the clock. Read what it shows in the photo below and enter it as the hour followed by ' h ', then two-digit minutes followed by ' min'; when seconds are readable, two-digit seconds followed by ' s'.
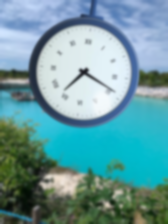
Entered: 7 h 19 min
